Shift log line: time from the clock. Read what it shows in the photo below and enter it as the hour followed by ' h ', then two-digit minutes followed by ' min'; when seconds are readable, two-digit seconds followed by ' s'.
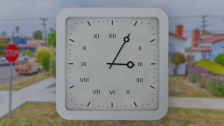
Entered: 3 h 05 min
